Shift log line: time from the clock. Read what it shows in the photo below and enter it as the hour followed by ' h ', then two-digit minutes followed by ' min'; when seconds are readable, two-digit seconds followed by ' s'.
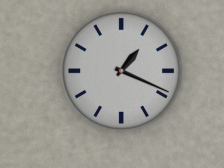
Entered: 1 h 19 min
